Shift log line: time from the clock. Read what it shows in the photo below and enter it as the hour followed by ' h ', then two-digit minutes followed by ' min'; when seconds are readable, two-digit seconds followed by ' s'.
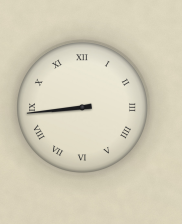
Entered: 8 h 44 min
